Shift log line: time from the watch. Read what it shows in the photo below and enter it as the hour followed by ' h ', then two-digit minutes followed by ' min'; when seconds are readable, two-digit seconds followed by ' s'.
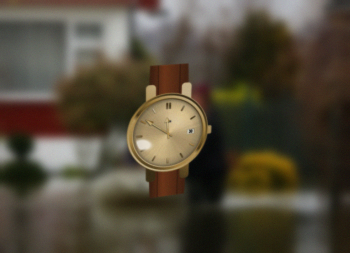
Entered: 11 h 51 min
